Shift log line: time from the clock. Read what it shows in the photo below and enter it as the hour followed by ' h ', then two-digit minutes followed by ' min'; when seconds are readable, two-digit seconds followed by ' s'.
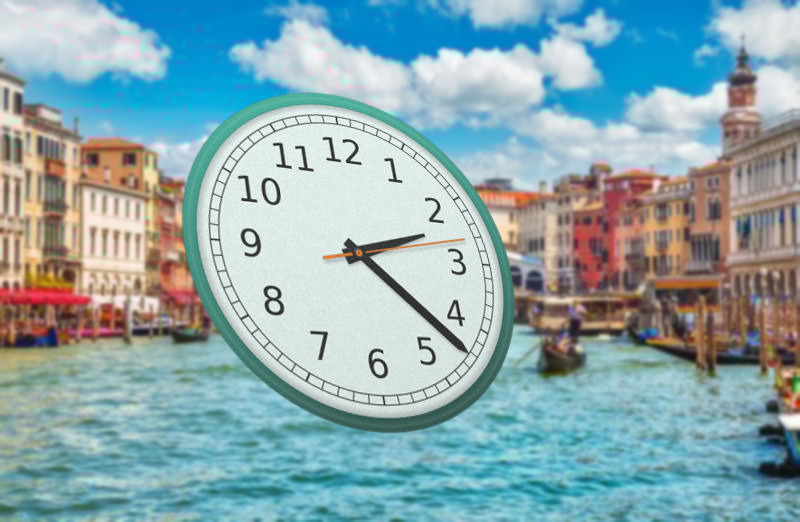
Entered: 2 h 22 min 13 s
